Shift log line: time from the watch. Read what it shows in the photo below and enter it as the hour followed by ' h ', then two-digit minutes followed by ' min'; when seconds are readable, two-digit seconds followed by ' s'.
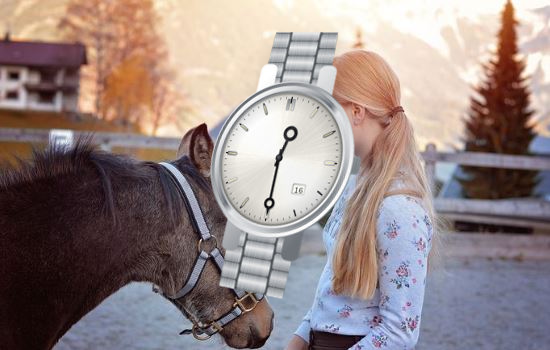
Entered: 12 h 30 min
